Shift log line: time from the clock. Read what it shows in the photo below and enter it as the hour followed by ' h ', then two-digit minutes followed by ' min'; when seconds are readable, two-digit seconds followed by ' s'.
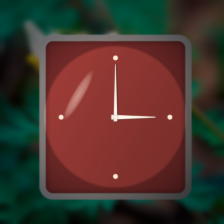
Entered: 3 h 00 min
